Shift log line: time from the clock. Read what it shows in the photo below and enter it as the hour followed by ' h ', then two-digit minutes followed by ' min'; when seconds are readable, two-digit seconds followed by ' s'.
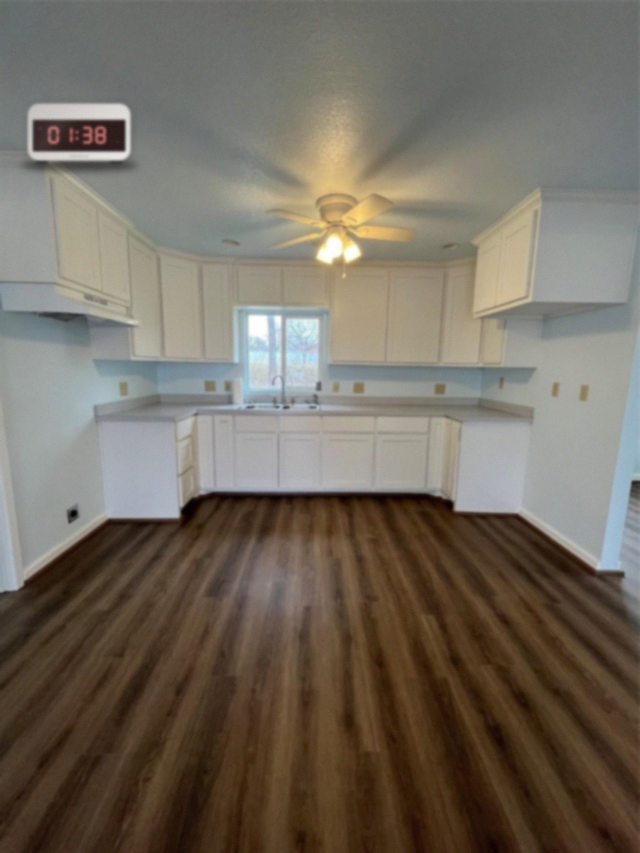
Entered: 1 h 38 min
